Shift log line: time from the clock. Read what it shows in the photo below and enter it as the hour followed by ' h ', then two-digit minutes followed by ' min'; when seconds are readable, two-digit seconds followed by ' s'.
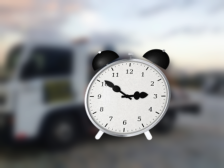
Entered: 2 h 51 min
